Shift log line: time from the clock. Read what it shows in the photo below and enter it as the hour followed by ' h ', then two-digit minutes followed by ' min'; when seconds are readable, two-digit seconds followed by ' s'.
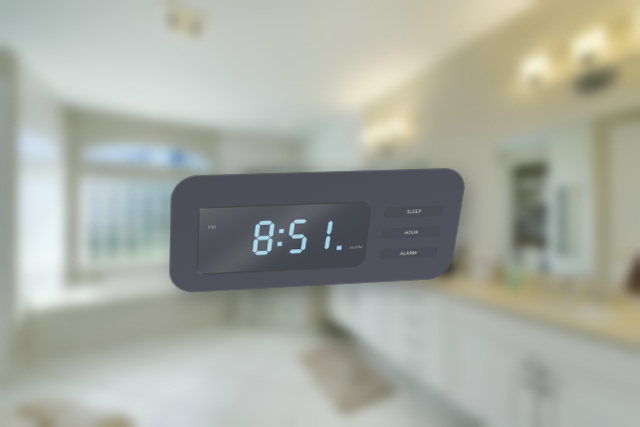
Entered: 8 h 51 min
